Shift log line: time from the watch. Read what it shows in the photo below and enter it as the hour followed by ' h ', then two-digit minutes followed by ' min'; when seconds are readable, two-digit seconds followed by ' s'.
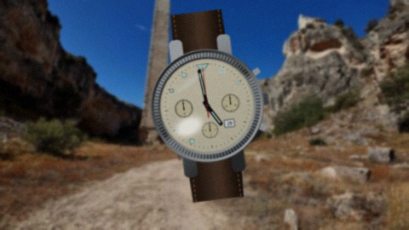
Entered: 4 h 59 min
